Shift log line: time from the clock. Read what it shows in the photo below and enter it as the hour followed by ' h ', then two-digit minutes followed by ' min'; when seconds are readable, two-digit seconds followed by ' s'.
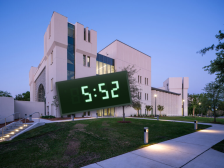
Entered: 5 h 52 min
